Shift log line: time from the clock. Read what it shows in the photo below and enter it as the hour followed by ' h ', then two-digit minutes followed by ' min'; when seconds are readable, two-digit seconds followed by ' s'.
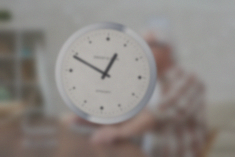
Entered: 12 h 49 min
